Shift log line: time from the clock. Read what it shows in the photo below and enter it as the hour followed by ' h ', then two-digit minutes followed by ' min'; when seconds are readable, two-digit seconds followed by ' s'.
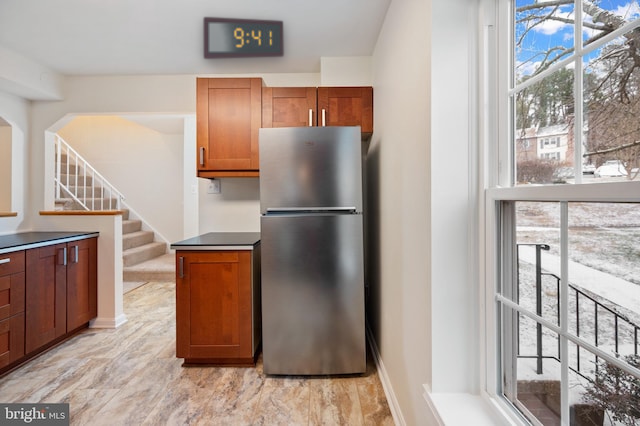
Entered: 9 h 41 min
